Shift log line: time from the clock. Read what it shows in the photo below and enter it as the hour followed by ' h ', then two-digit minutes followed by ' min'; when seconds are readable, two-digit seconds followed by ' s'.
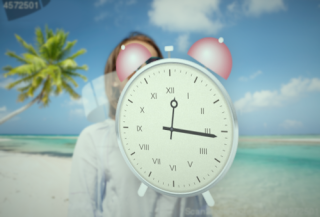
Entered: 12 h 16 min
